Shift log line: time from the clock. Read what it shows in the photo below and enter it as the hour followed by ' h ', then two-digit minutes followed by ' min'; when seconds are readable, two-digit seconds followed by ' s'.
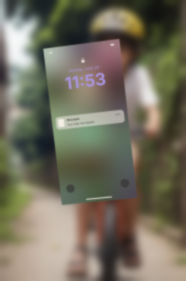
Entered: 11 h 53 min
